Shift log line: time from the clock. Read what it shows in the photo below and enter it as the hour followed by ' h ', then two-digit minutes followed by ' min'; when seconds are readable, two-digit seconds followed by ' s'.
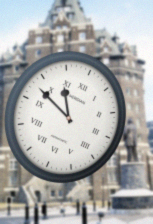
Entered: 10 h 48 min
